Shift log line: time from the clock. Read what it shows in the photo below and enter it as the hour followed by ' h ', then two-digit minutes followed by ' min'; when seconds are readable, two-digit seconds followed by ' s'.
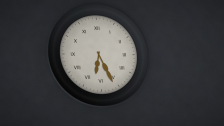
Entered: 6 h 26 min
